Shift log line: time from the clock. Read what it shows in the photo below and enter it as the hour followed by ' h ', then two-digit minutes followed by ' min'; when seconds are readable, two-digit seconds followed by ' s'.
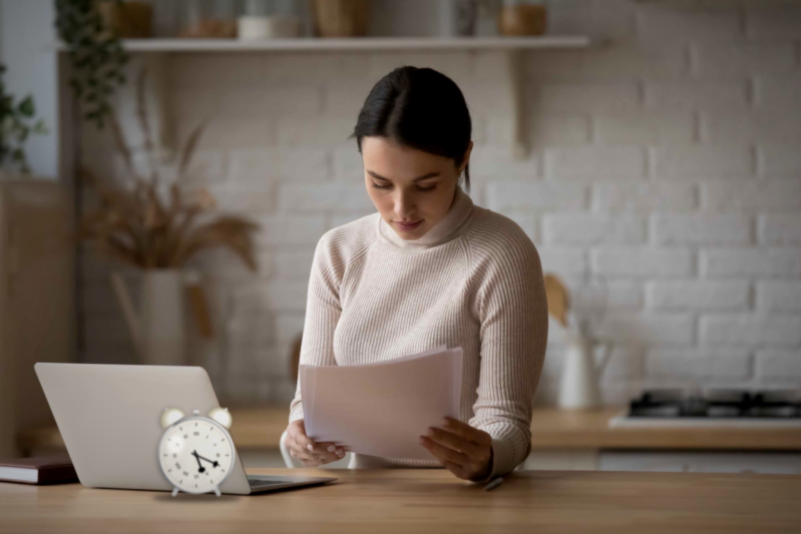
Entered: 5 h 19 min
